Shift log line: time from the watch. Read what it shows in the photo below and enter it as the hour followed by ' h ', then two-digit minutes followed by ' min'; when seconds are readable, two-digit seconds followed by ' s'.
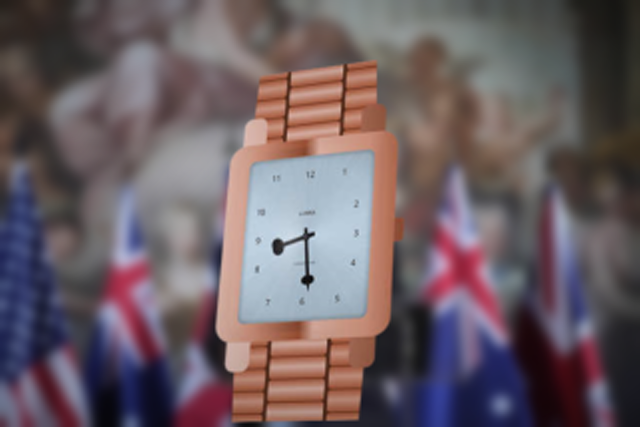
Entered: 8 h 29 min
